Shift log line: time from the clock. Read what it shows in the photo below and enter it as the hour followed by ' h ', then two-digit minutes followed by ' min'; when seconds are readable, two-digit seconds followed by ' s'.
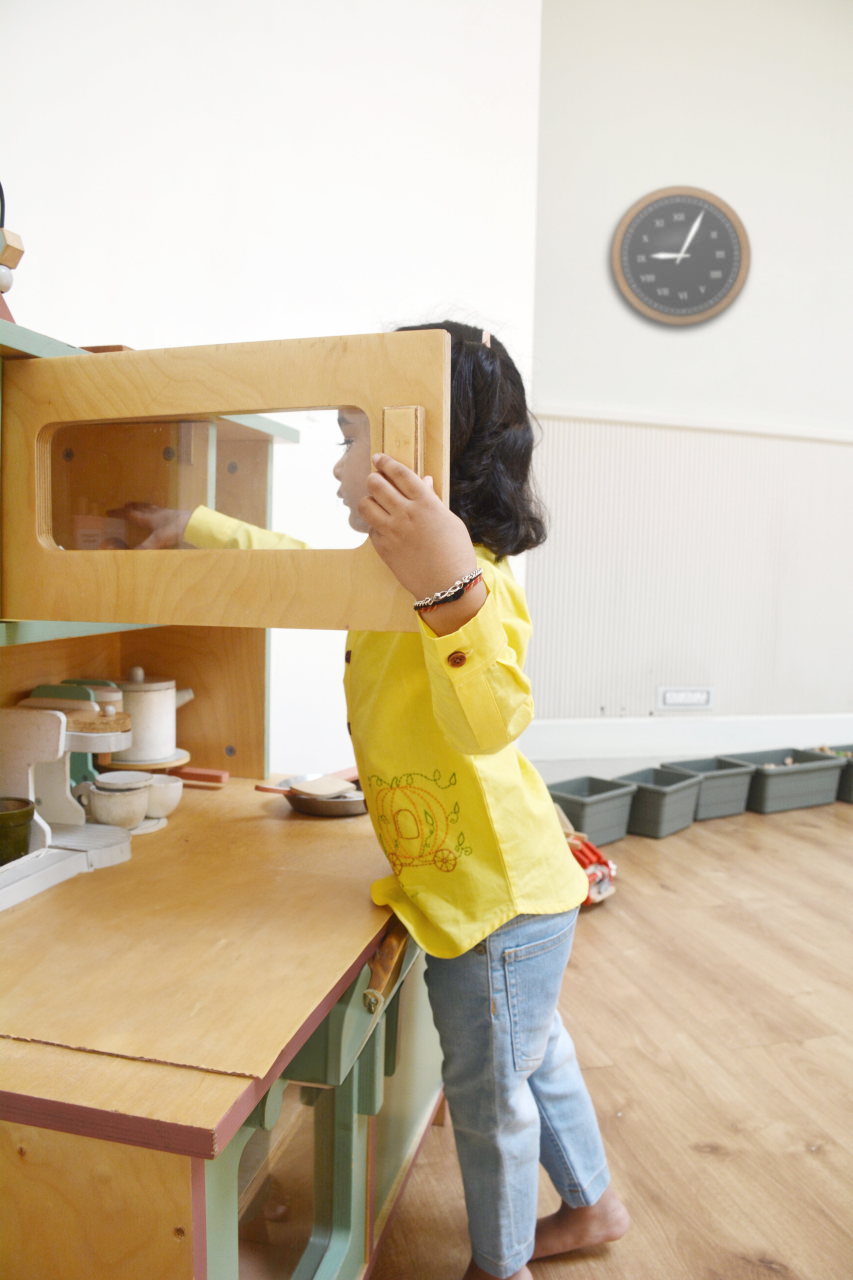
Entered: 9 h 05 min
